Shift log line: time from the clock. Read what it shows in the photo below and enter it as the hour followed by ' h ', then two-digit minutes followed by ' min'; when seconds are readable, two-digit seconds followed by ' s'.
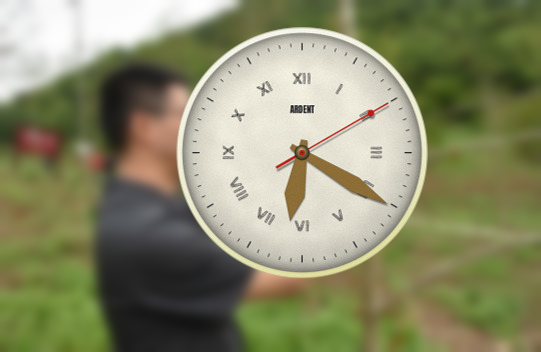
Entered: 6 h 20 min 10 s
